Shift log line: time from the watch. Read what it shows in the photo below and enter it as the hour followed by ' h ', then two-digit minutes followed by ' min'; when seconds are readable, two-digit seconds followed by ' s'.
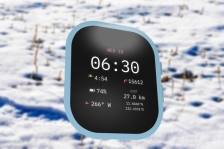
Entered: 6 h 30 min
